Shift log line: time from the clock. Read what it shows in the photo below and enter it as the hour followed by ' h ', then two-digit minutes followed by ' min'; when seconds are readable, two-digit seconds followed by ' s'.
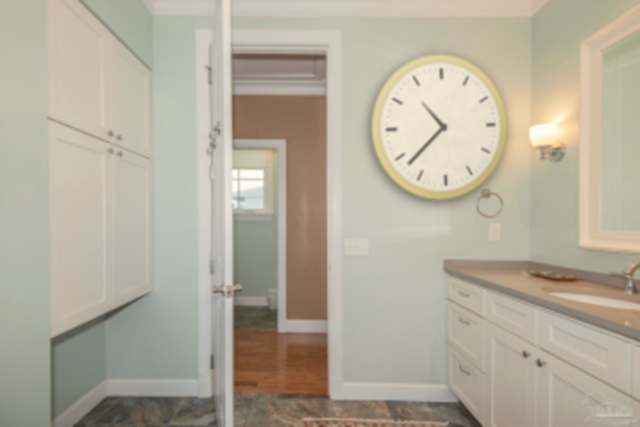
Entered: 10 h 38 min
